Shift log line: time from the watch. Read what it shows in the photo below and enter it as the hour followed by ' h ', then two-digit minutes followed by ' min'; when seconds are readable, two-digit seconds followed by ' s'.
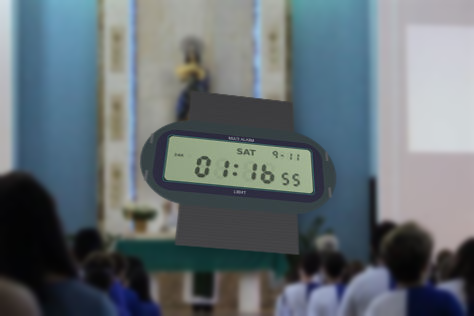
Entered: 1 h 16 min 55 s
